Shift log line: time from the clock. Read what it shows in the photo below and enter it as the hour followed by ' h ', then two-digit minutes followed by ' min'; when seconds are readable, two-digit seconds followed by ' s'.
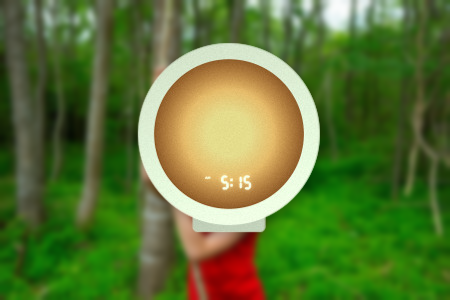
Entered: 5 h 15 min
